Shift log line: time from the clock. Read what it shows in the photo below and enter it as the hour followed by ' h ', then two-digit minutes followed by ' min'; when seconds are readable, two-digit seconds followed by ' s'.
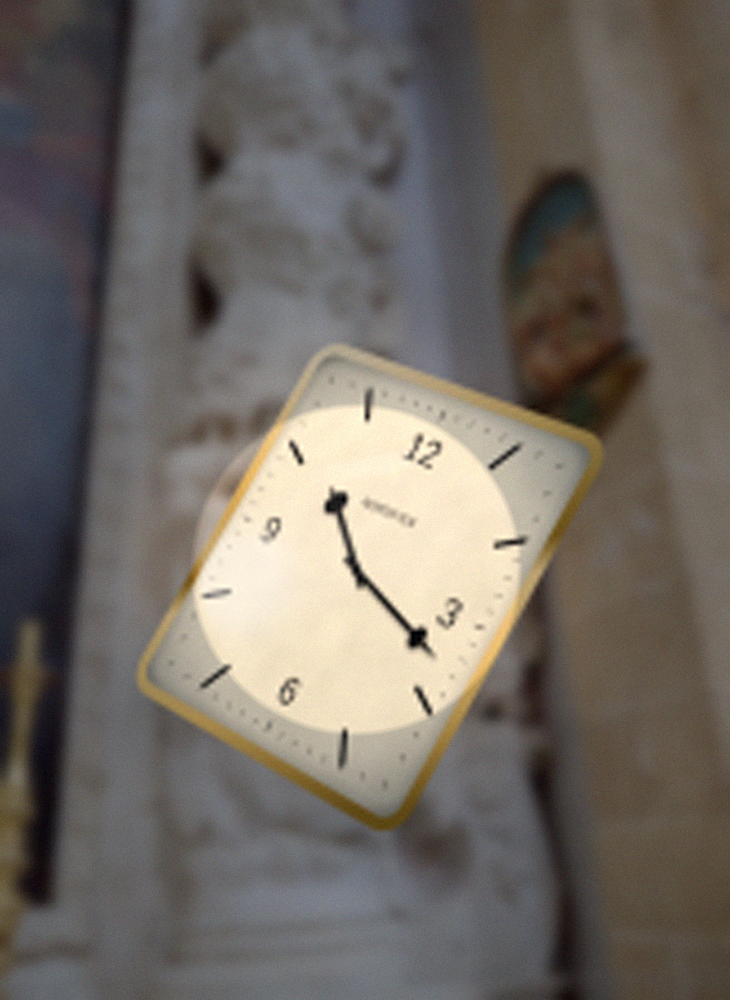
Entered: 10 h 18 min
